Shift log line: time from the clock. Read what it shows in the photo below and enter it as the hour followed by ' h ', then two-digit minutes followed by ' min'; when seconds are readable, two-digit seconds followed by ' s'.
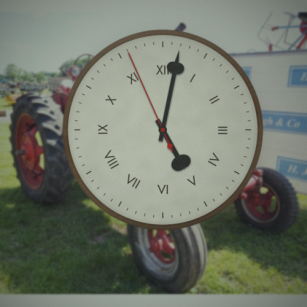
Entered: 5 h 01 min 56 s
